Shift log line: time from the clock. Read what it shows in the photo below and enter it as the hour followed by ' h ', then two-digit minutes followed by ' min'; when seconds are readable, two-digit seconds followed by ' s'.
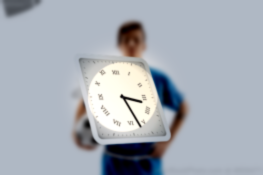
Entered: 3 h 27 min
